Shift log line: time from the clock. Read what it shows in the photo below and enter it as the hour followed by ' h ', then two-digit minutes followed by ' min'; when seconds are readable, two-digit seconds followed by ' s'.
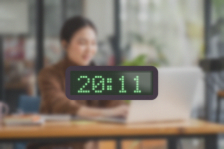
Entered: 20 h 11 min
